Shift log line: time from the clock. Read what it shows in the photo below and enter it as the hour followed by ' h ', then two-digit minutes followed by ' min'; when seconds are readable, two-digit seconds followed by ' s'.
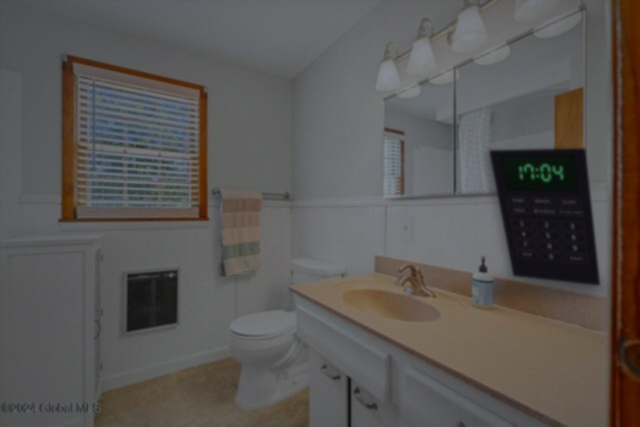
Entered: 17 h 04 min
